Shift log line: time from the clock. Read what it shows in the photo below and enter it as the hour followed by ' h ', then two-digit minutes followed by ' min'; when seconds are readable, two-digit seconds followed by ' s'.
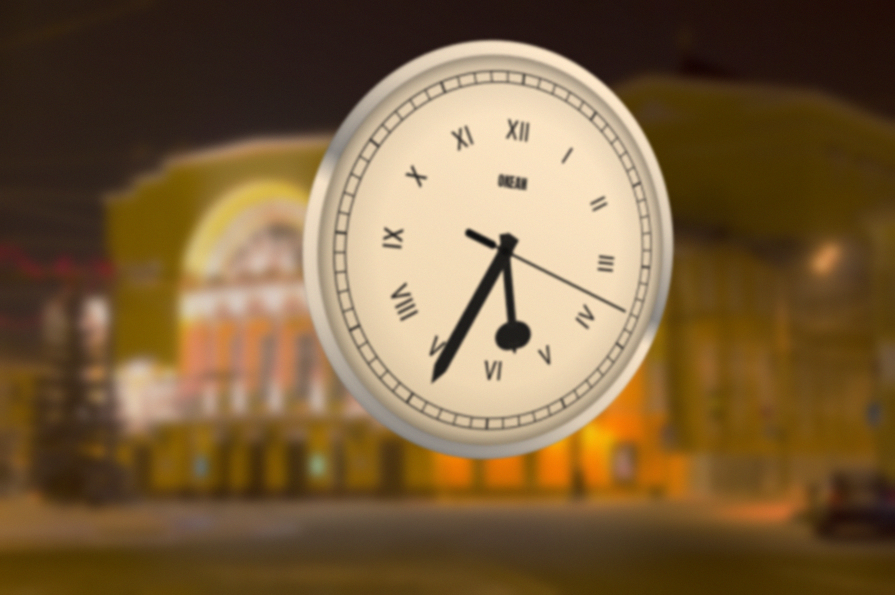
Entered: 5 h 34 min 18 s
